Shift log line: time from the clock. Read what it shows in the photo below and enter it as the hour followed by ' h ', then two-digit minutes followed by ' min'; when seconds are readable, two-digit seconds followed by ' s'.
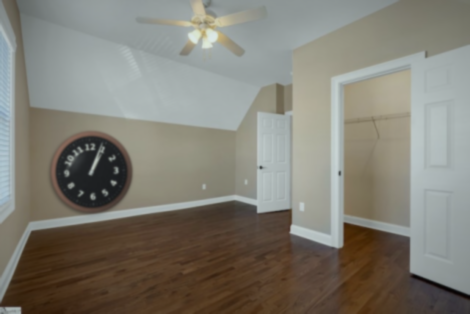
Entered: 1 h 04 min
